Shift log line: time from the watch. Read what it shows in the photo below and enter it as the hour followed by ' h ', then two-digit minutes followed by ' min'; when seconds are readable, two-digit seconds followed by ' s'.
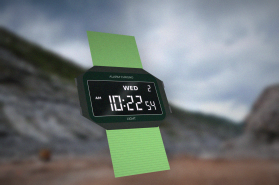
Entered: 10 h 22 min 54 s
